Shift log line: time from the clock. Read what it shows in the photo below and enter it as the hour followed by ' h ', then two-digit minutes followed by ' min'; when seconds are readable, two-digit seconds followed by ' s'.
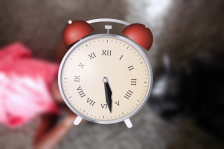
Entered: 5 h 28 min
